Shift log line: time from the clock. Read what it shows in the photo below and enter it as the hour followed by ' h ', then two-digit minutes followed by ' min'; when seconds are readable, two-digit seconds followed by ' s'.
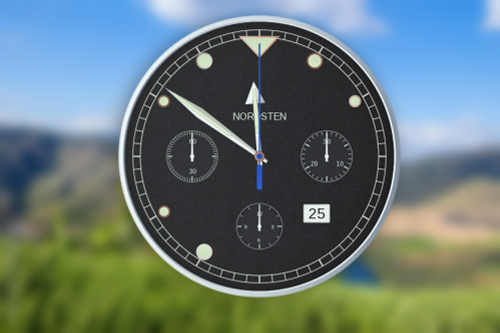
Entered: 11 h 51 min
